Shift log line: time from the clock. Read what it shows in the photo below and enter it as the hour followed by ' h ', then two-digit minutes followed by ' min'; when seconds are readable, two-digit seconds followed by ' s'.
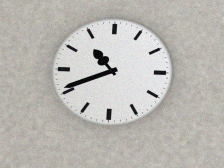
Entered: 10 h 41 min
